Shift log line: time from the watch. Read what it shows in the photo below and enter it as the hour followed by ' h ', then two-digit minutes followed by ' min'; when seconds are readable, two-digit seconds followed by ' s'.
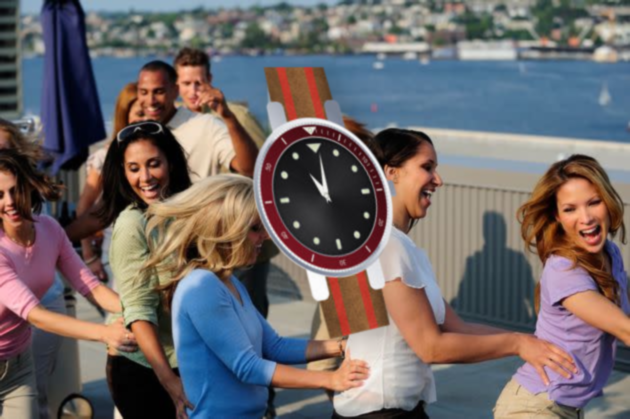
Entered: 11 h 01 min
